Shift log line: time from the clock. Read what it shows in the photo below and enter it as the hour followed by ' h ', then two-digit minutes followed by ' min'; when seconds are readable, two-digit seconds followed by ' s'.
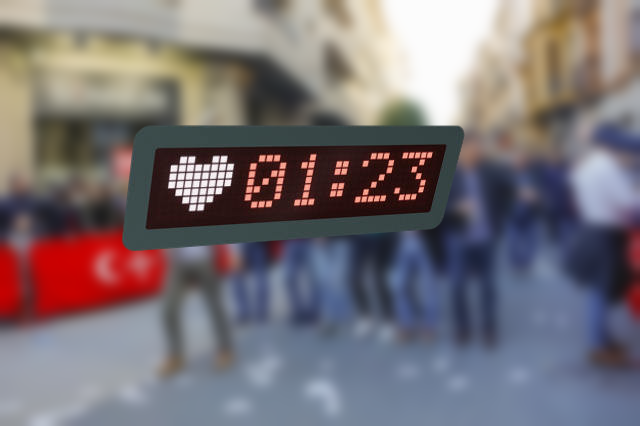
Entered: 1 h 23 min
